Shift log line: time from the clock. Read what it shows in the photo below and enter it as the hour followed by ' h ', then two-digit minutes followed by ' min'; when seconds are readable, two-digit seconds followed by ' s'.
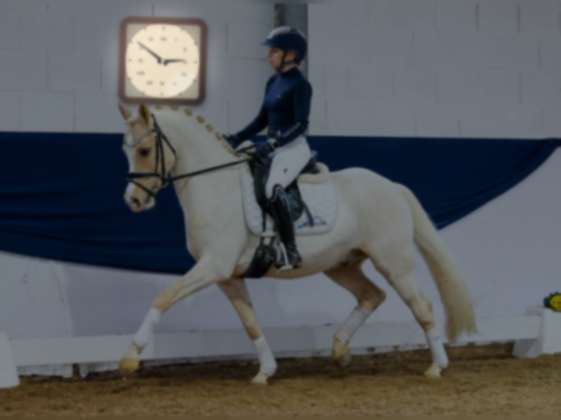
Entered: 2 h 51 min
